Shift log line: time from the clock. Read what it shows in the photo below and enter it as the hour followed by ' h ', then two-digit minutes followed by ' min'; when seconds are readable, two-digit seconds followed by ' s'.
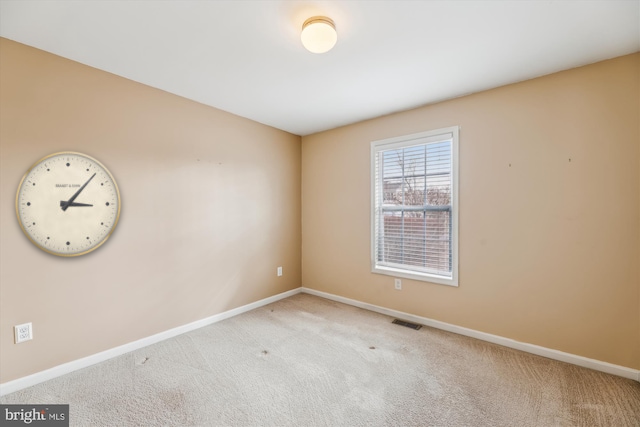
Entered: 3 h 07 min
